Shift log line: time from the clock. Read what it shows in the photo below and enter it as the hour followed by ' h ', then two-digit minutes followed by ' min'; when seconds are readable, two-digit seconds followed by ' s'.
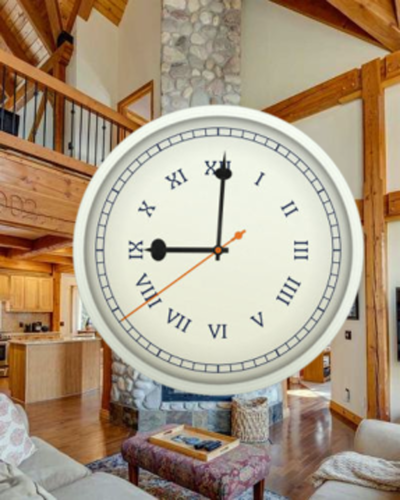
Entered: 9 h 00 min 39 s
